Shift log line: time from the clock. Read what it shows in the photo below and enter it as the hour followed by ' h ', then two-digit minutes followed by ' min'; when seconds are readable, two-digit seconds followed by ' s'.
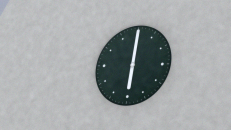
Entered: 6 h 00 min
